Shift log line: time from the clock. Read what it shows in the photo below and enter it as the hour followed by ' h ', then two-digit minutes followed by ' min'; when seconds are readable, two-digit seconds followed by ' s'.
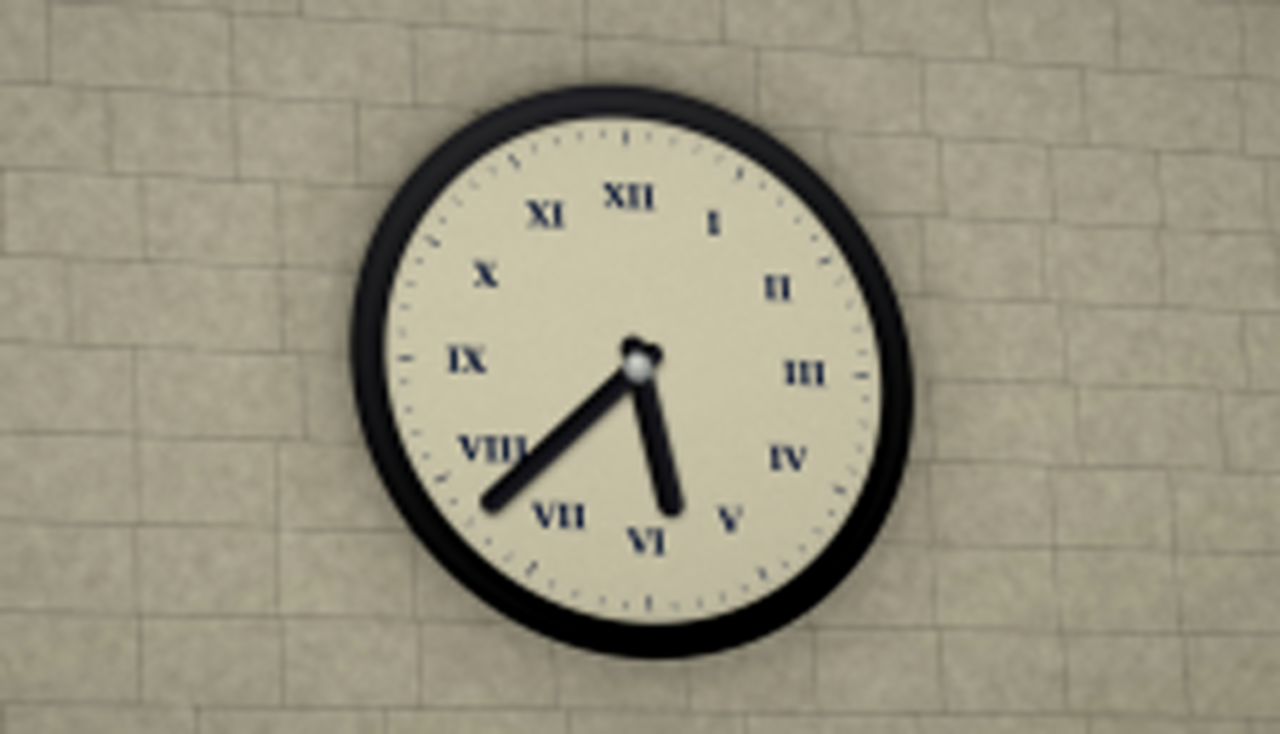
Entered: 5 h 38 min
